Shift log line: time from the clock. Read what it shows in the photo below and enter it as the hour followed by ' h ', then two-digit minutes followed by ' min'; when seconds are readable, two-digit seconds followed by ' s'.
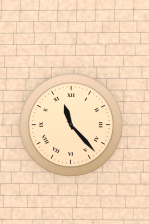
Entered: 11 h 23 min
